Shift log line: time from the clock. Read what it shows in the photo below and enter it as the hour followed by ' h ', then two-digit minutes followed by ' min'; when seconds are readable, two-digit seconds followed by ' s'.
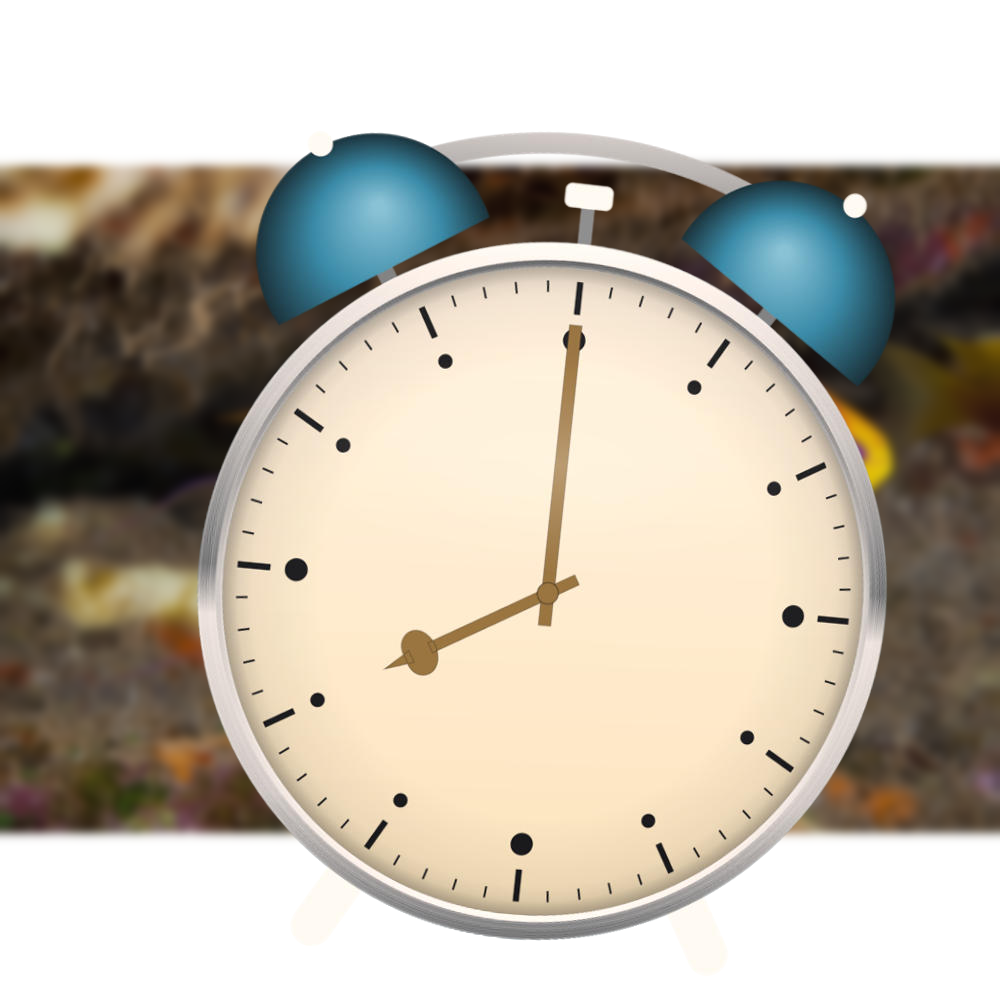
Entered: 8 h 00 min
